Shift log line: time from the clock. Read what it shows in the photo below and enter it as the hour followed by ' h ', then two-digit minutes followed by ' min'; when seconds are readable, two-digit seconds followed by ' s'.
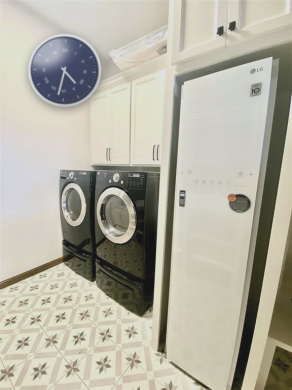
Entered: 4 h 32 min
